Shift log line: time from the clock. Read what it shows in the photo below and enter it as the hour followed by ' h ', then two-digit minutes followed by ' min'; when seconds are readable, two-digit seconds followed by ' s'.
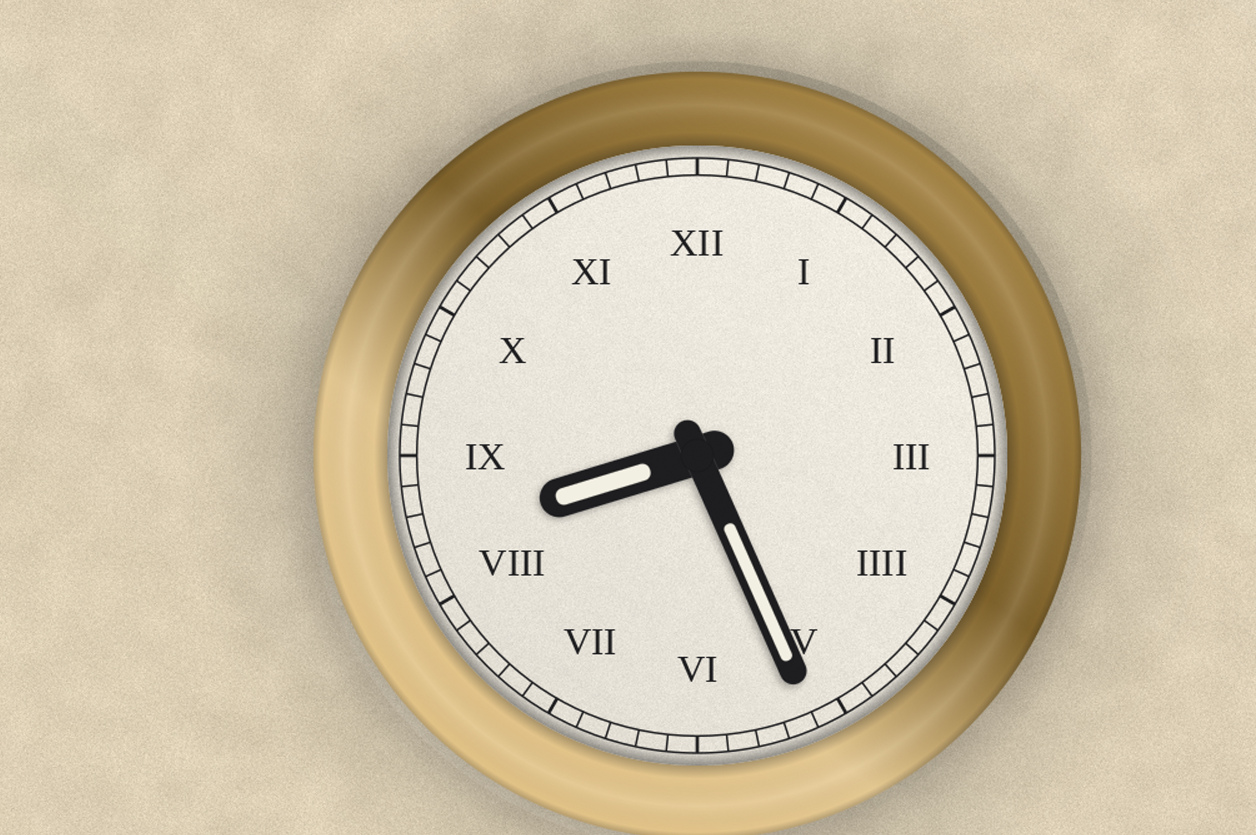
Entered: 8 h 26 min
